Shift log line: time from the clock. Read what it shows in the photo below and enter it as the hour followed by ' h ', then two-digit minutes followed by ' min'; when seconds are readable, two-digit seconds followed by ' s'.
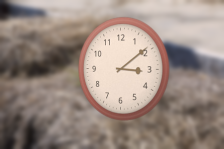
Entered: 3 h 09 min
